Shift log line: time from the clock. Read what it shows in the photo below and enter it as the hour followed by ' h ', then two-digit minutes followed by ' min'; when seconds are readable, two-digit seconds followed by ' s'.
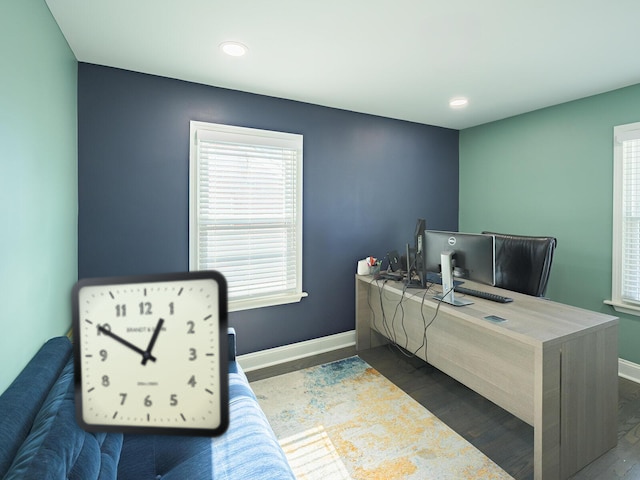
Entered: 12 h 50 min
